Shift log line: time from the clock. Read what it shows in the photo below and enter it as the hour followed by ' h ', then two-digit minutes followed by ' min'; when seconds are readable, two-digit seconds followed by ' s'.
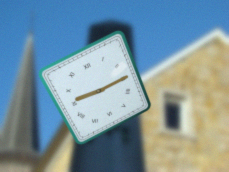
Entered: 9 h 15 min
